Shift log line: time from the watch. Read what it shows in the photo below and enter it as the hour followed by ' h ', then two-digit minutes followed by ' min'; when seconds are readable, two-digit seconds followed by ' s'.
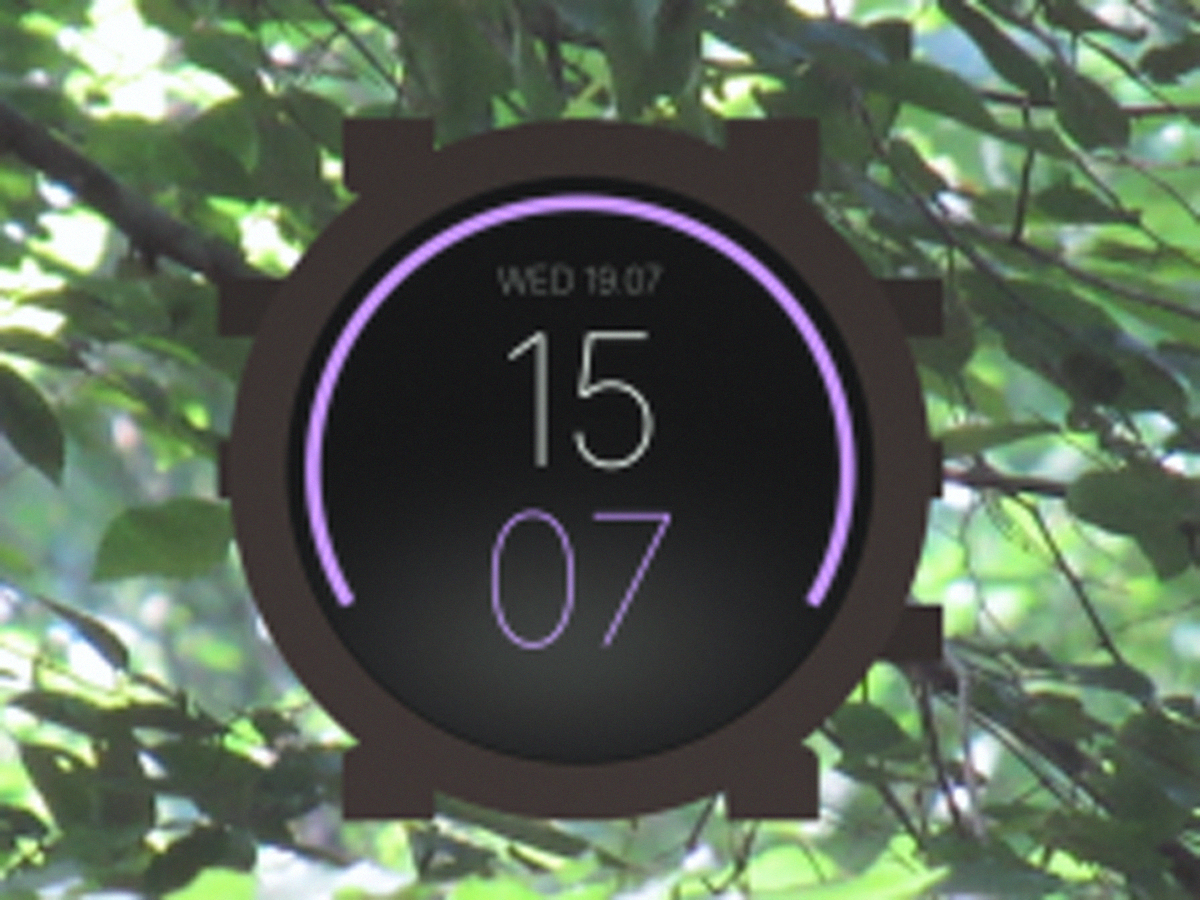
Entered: 15 h 07 min
